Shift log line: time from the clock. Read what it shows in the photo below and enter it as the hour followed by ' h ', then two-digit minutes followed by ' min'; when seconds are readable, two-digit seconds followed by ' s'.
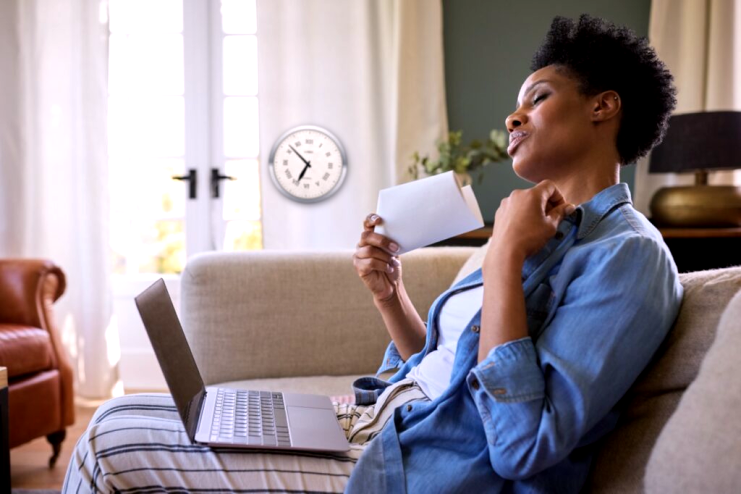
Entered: 6 h 52 min
